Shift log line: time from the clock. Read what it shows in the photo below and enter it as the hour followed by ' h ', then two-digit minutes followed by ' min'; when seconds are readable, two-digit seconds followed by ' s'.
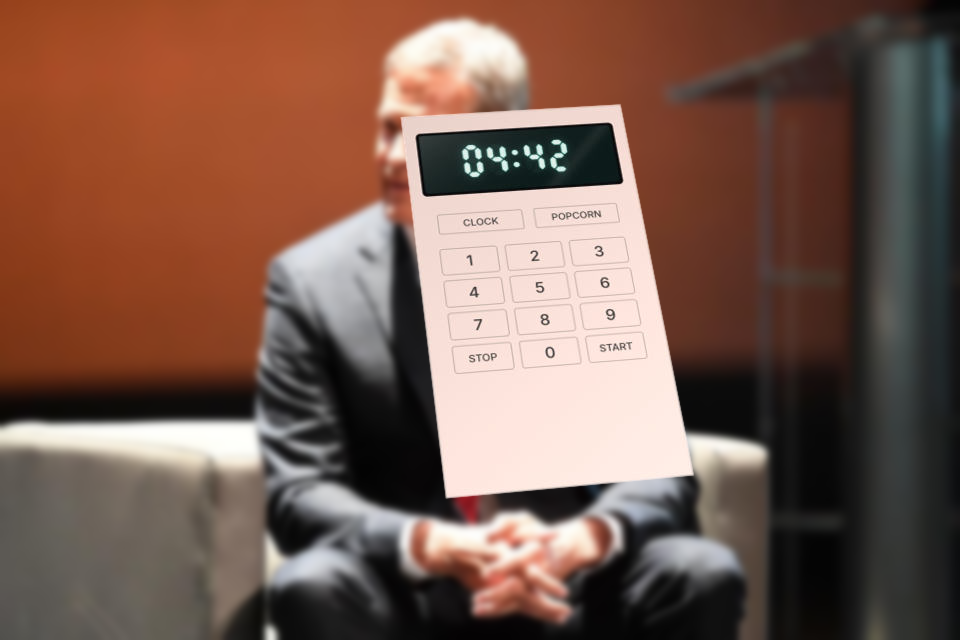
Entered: 4 h 42 min
